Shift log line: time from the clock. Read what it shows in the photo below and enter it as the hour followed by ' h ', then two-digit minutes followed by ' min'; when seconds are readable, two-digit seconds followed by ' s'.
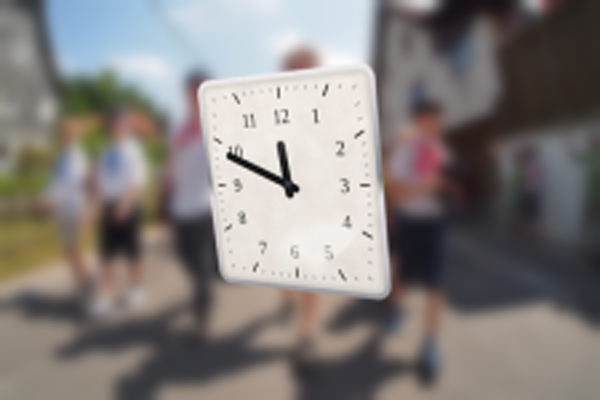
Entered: 11 h 49 min
